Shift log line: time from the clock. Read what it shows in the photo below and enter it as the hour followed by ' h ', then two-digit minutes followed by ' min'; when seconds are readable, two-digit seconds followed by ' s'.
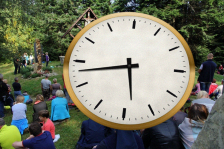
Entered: 5 h 43 min
